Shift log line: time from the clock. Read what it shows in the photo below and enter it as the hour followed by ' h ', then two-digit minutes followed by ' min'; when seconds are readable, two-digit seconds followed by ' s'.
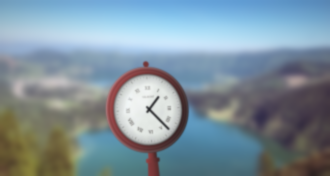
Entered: 1 h 23 min
